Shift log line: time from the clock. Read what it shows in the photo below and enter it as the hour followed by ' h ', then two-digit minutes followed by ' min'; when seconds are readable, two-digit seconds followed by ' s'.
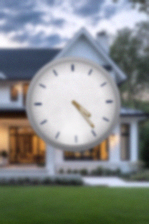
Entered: 4 h 24 min
